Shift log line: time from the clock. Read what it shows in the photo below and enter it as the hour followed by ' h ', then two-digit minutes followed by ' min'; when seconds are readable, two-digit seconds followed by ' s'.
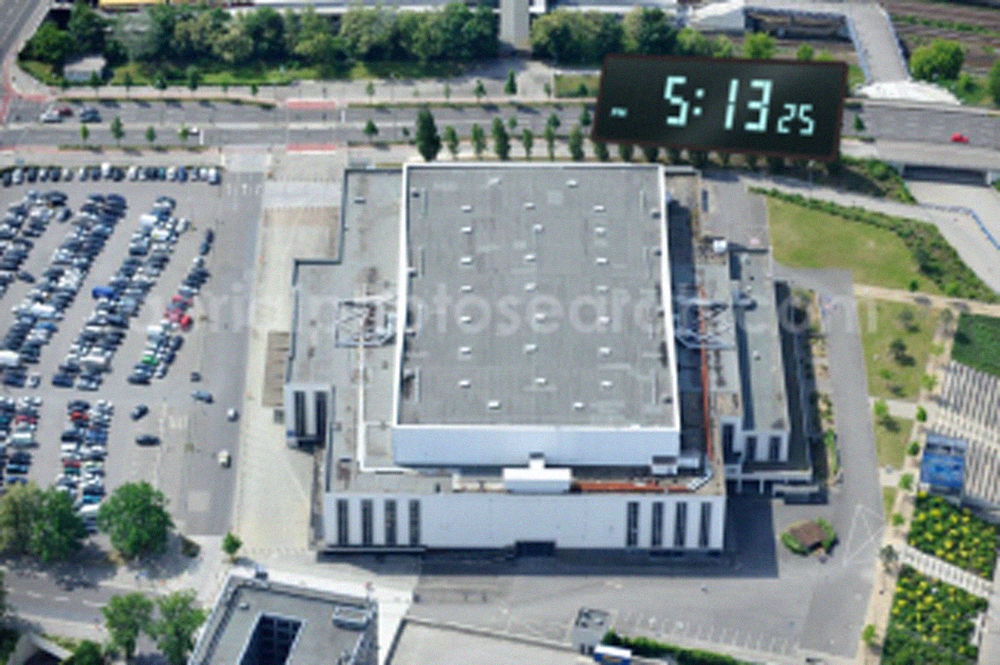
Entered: 5 h 13 min 25 s
